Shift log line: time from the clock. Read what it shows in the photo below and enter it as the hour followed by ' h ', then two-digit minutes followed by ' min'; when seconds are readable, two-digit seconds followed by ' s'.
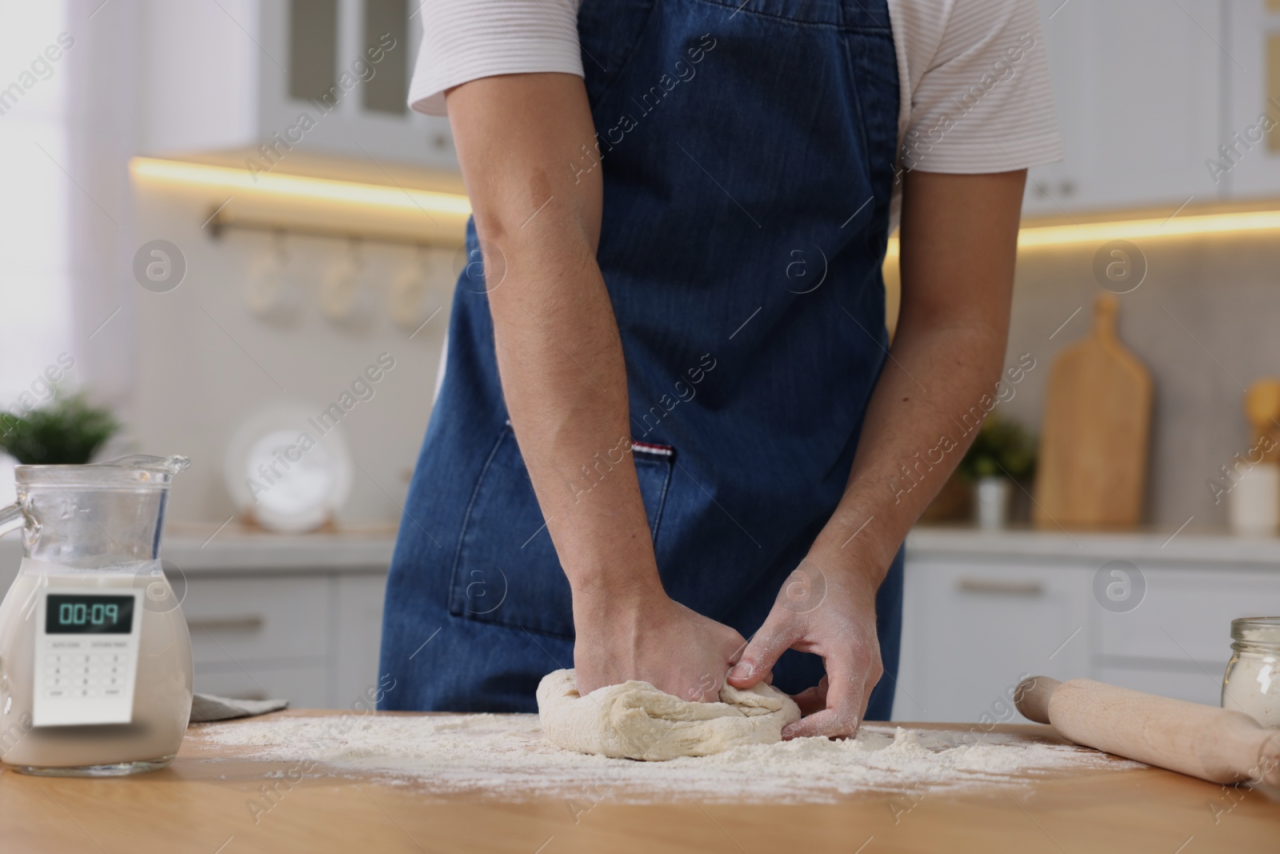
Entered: 0 h 09 min
